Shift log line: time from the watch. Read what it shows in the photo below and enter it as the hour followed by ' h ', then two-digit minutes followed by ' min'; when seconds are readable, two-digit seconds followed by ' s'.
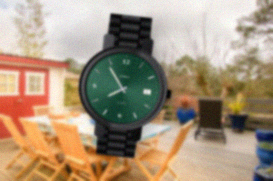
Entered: 7 h 54 min
